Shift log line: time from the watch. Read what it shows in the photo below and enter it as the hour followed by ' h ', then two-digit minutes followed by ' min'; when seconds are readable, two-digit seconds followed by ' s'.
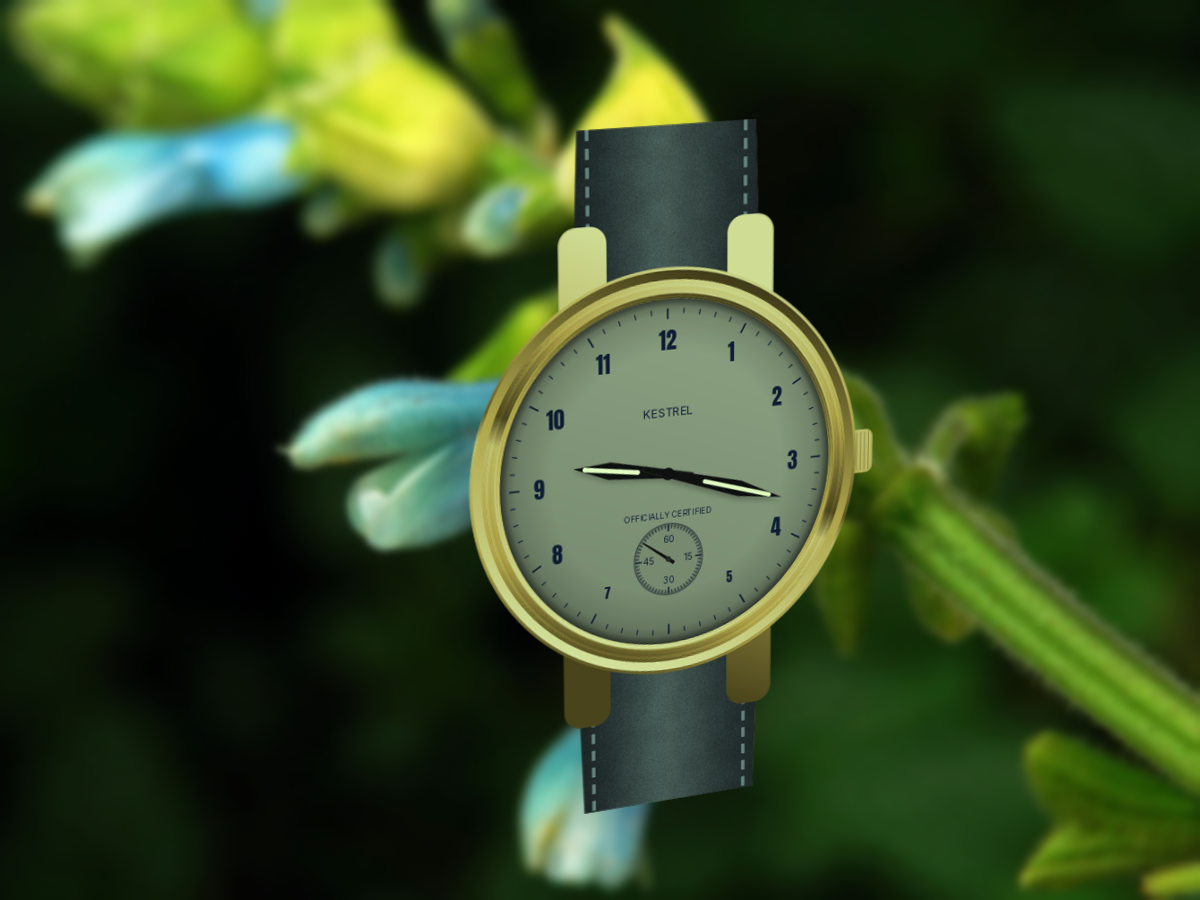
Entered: 9 h 17 min 51 s
